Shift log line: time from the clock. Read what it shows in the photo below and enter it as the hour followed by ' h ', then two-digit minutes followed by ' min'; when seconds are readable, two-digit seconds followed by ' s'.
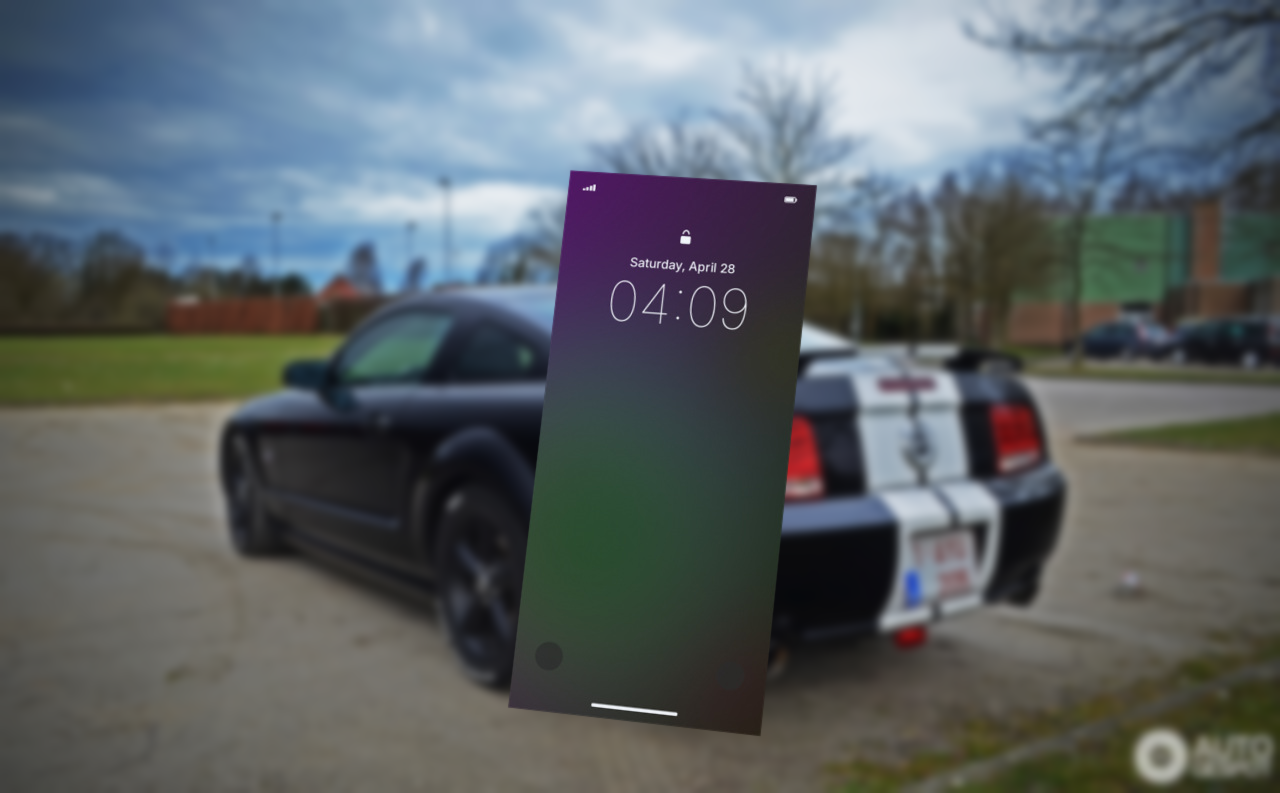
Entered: 4 h 09 min
